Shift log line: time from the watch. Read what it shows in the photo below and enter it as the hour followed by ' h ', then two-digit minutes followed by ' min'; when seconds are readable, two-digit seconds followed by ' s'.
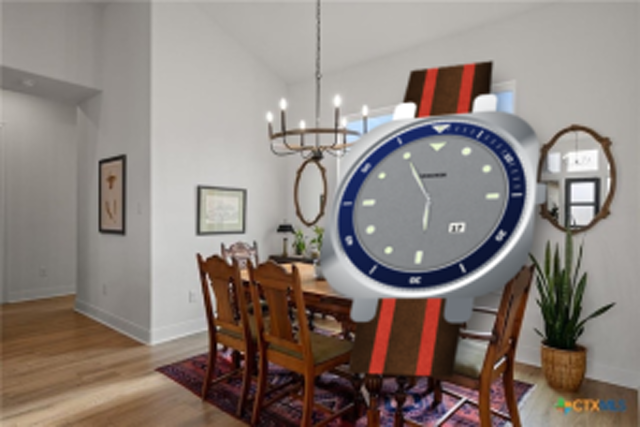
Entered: 5 h 55 min
